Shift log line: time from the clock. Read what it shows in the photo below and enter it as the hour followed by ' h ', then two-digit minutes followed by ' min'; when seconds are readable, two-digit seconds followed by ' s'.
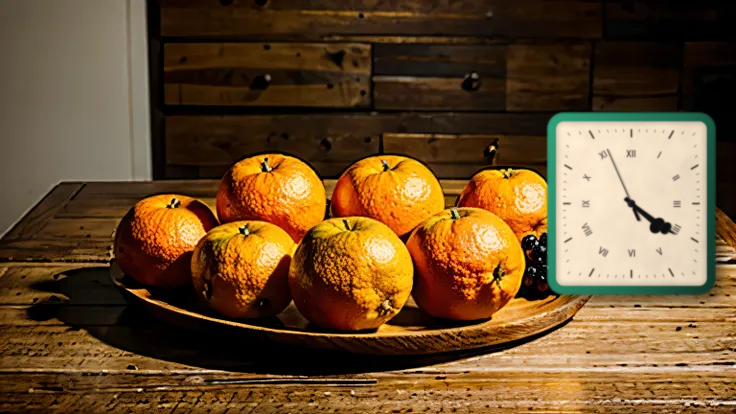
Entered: 4 h 20 min 56 s
